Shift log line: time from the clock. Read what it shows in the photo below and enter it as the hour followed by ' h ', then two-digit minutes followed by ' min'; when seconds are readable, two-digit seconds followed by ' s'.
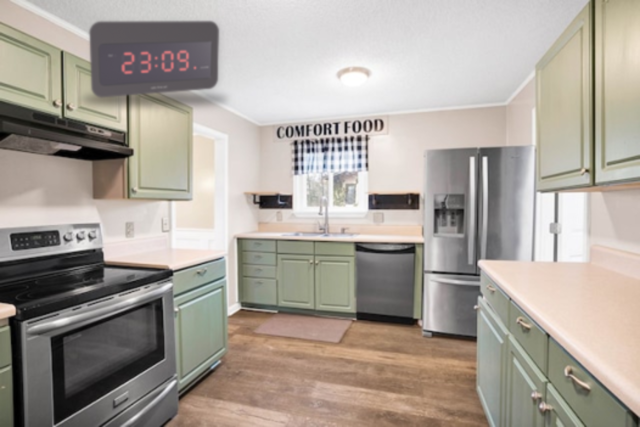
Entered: 23 h 09 min
